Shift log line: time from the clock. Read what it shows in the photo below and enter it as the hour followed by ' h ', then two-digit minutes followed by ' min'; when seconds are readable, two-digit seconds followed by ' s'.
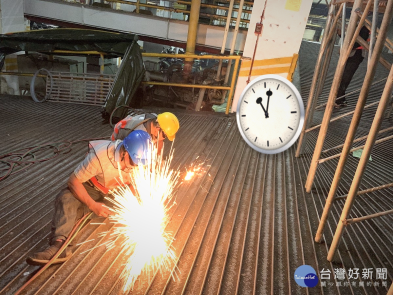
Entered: 11 h 02 min
